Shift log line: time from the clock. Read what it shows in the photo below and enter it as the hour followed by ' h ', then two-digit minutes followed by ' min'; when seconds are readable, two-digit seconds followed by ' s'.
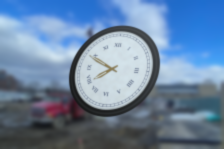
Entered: 7 h 49 min
